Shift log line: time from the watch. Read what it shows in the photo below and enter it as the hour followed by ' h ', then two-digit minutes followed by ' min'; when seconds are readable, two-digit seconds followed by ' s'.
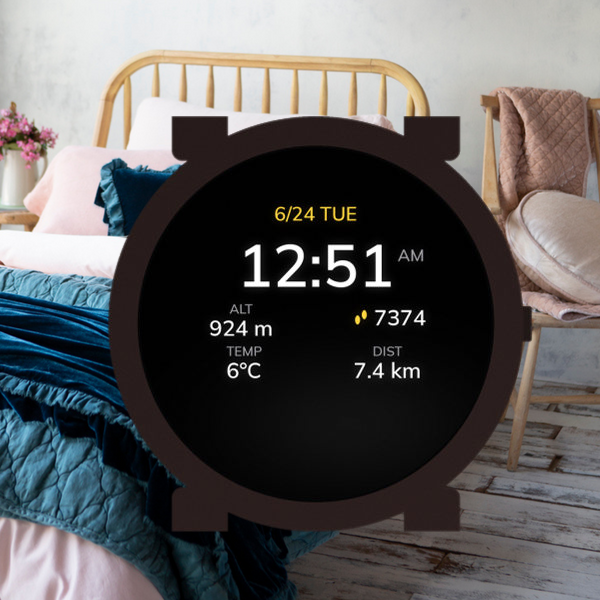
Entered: 12 h 51 min
